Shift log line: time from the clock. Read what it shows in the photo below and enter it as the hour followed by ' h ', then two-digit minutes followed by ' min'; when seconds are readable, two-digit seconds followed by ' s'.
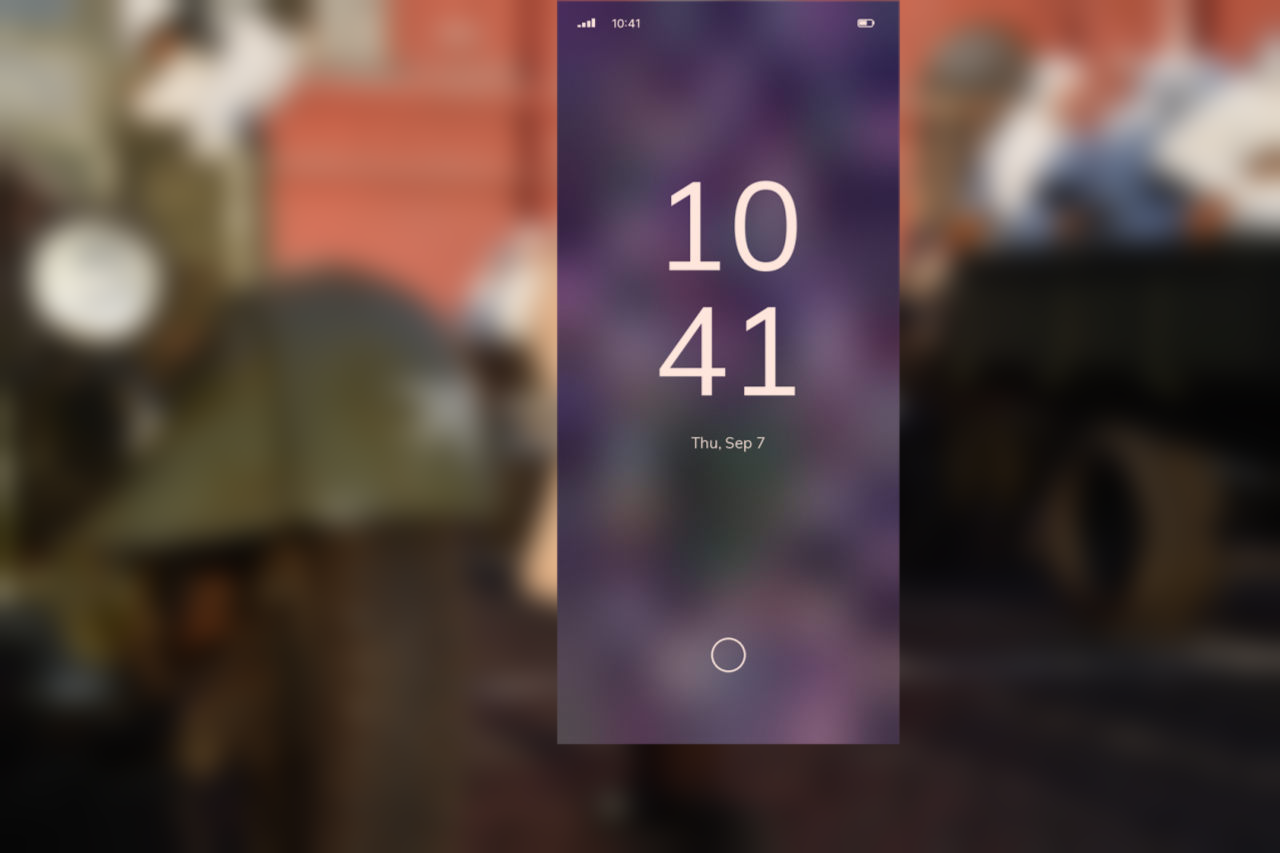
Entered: 10 h 41 min
